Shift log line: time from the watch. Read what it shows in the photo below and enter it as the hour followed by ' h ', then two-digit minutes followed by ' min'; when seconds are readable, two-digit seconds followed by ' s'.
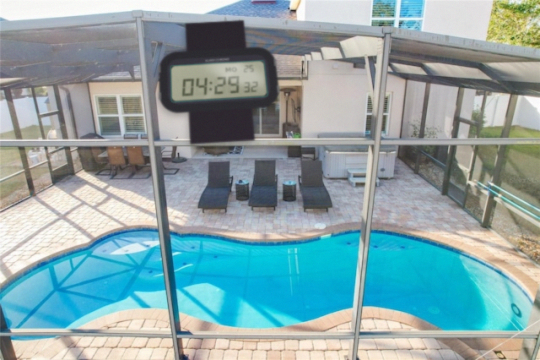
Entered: 4 h 29 min 32 s
